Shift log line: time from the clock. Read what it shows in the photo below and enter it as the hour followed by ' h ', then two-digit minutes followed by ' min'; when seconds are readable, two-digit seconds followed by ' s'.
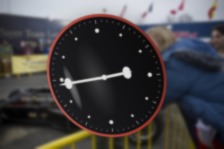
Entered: 2 h 44 min
